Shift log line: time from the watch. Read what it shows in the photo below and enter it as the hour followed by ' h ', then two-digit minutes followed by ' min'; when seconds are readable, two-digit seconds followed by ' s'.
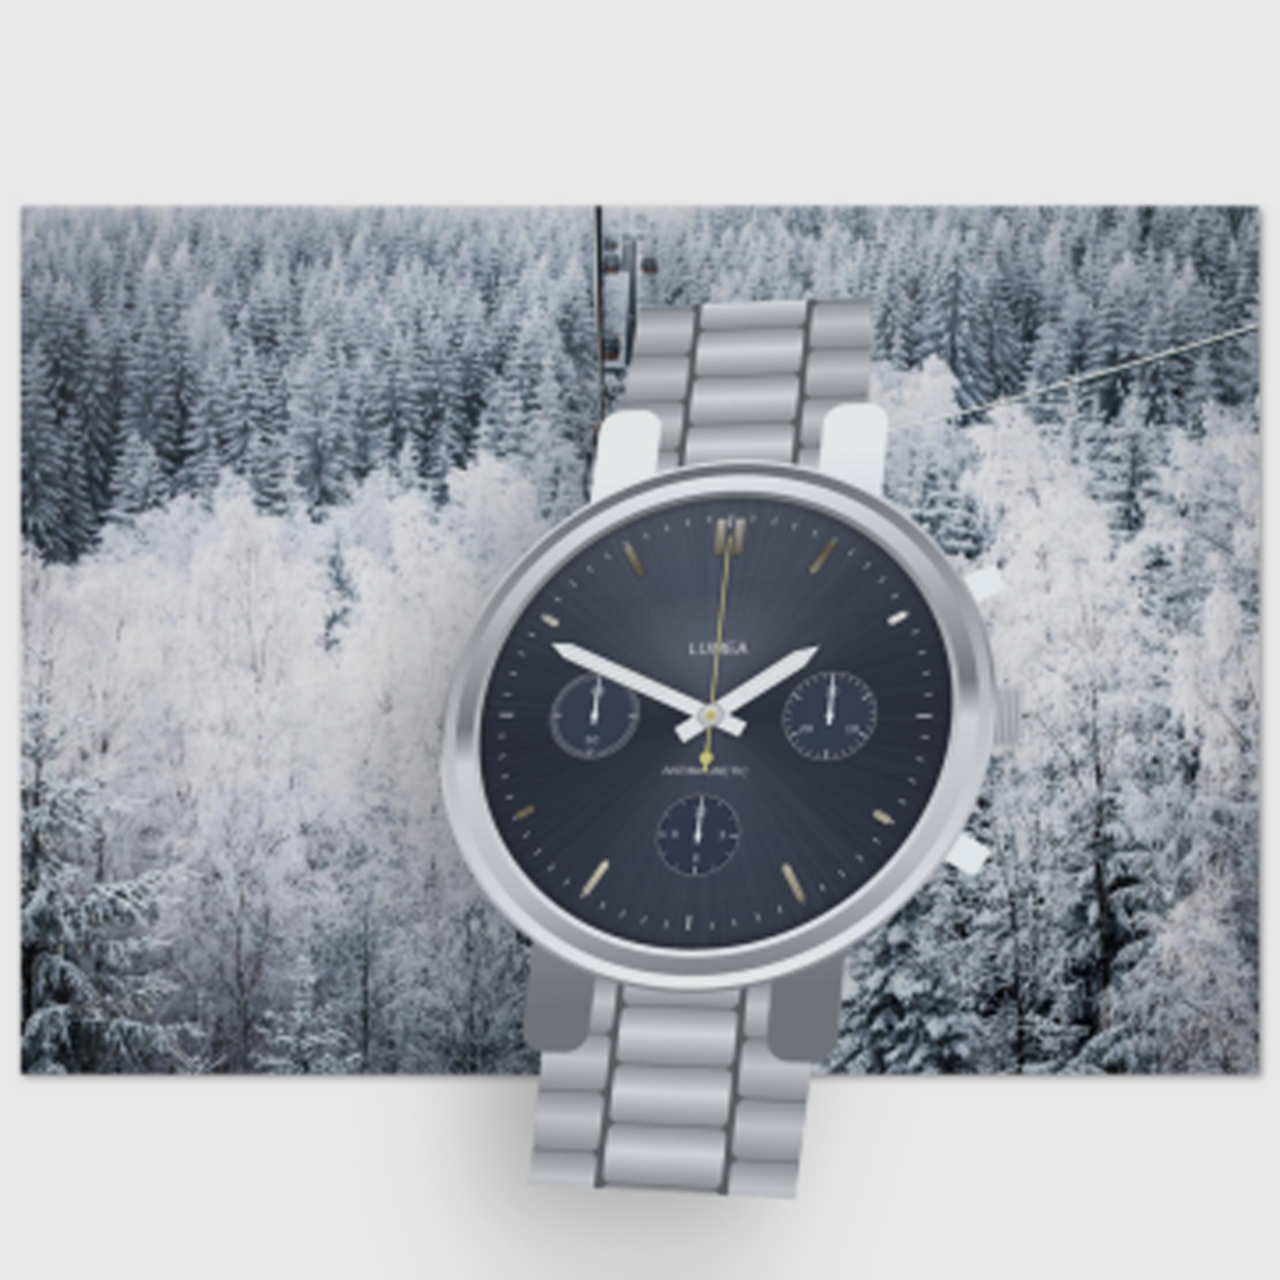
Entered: 1 h 49 min
